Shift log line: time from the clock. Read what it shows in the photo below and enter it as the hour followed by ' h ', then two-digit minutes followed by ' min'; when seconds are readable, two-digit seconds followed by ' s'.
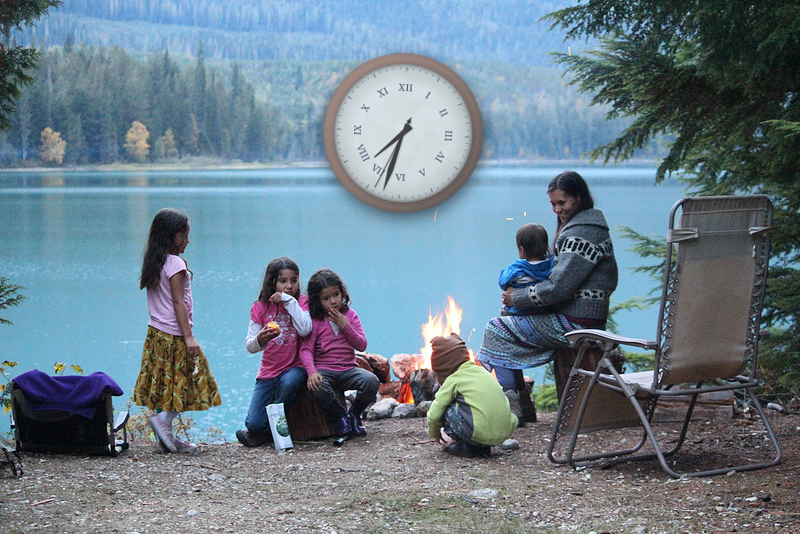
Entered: 7 h 32 min 34 s
